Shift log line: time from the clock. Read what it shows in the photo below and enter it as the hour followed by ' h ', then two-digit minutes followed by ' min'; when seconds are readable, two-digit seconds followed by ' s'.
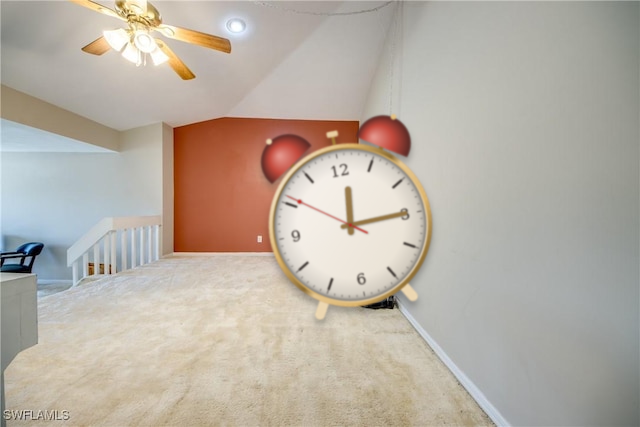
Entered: 12 h 14 min 51 s
